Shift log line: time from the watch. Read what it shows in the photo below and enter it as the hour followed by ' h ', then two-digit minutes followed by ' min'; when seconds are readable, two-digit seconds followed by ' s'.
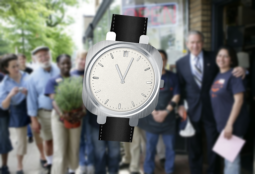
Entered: 11 h 03 min
